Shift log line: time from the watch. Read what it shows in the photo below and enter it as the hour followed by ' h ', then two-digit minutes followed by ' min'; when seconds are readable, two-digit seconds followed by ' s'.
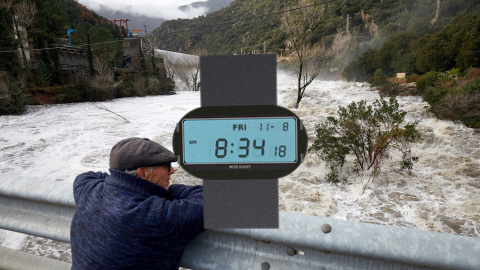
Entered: 8 h 34 min 18 s
